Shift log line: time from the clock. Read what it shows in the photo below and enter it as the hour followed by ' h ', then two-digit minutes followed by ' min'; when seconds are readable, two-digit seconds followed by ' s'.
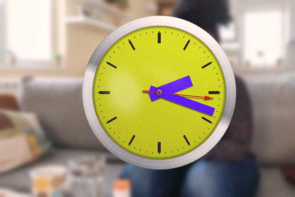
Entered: 2 h 18 min 16 s
